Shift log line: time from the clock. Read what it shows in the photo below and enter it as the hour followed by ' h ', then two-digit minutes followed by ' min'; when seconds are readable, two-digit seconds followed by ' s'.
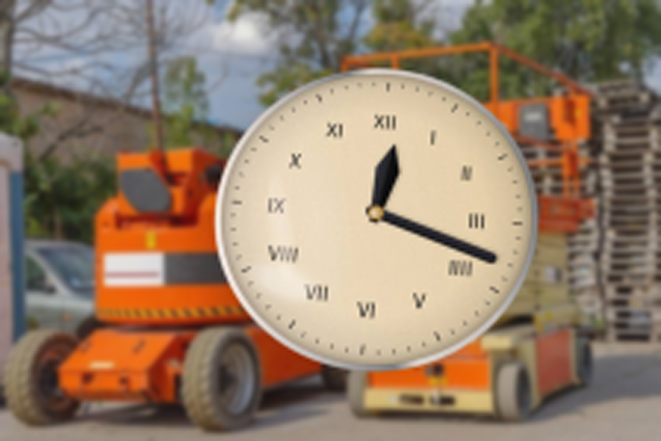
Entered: 12 h 18 min
